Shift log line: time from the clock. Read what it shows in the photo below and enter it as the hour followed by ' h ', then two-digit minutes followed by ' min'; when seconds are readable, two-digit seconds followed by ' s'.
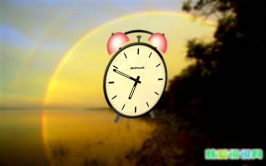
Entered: 6 h 49 min
